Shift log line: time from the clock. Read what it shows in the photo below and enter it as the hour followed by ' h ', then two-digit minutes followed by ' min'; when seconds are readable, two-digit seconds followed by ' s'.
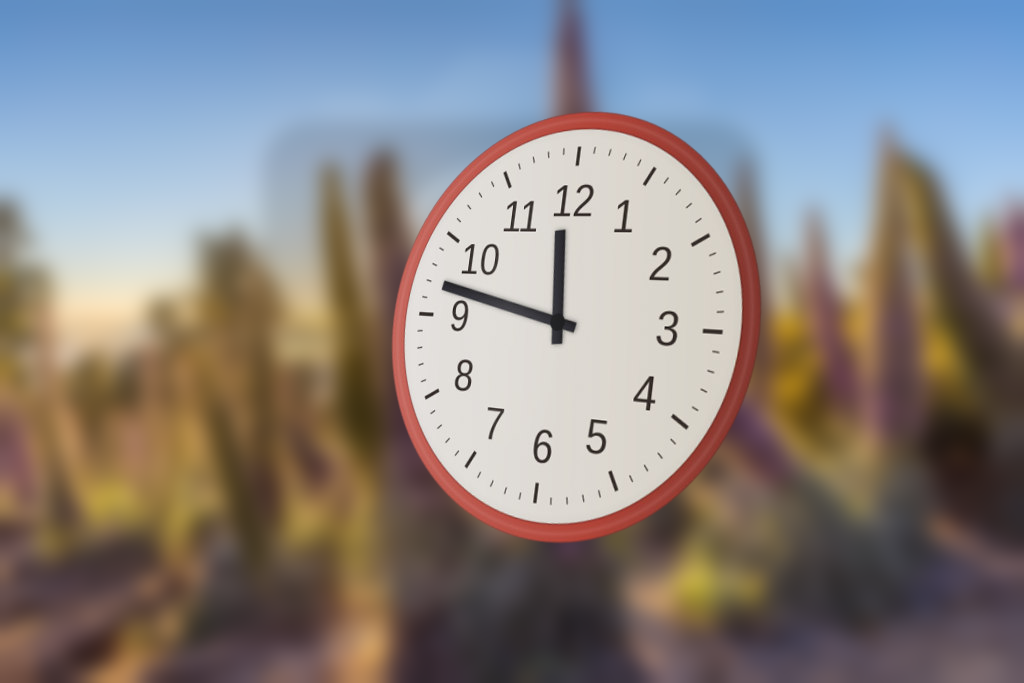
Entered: 11 h 47 min
